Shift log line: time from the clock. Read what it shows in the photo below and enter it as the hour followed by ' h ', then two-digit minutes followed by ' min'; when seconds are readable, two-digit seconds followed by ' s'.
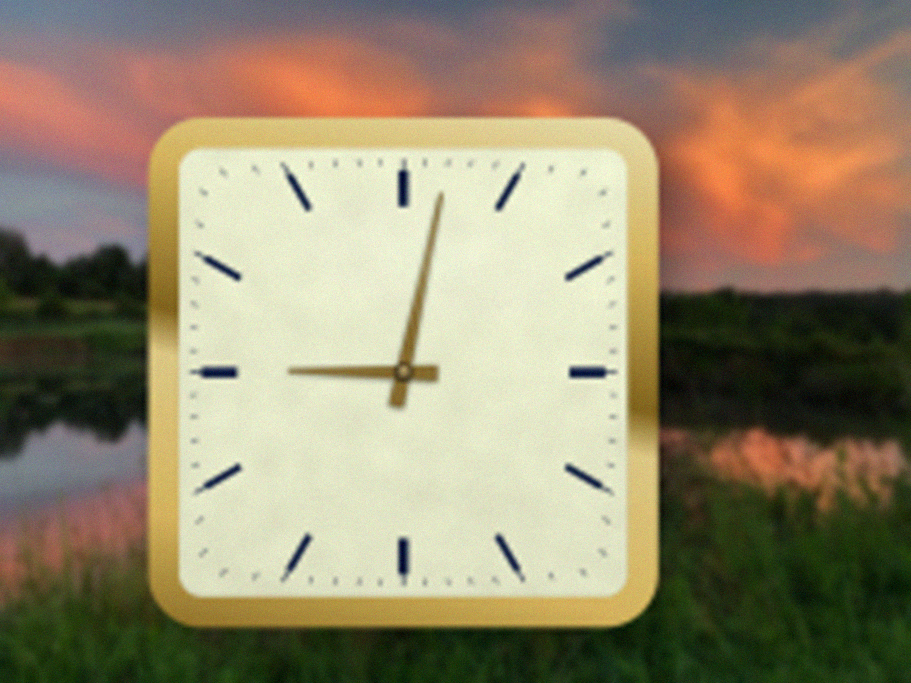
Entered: 9 h 02 min
